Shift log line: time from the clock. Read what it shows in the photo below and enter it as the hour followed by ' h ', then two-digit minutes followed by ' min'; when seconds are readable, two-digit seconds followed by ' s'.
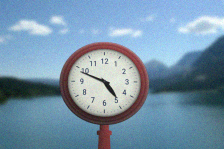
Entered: 4 h 49 min
